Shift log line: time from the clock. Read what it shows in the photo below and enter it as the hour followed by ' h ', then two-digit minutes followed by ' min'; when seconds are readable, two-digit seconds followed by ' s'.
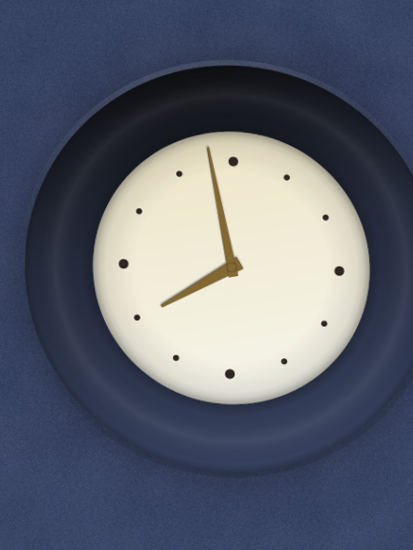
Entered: 7 h 58 min
